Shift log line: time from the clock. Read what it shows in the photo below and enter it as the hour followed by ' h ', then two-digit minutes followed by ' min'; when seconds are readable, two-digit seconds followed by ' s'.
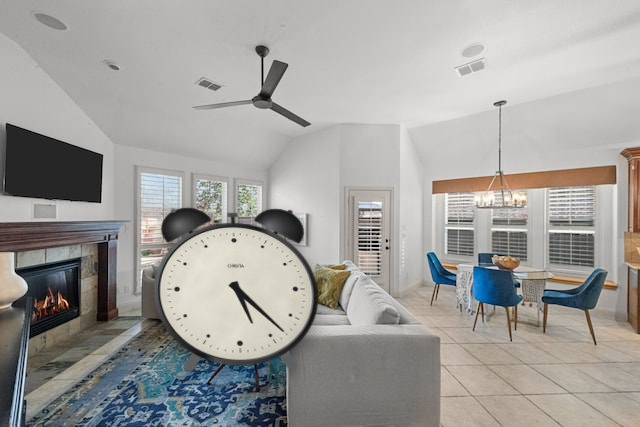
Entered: 5 h 23 min
